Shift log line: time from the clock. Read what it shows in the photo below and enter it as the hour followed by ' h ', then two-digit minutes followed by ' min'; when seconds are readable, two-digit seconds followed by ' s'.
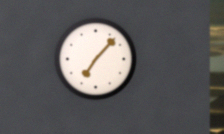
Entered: 7 h 07 min
